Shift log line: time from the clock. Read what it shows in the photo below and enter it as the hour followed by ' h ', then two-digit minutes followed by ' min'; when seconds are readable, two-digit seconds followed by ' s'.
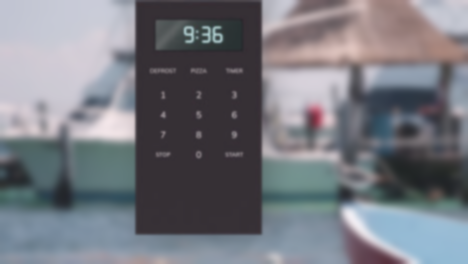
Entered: 9 h 36 min
